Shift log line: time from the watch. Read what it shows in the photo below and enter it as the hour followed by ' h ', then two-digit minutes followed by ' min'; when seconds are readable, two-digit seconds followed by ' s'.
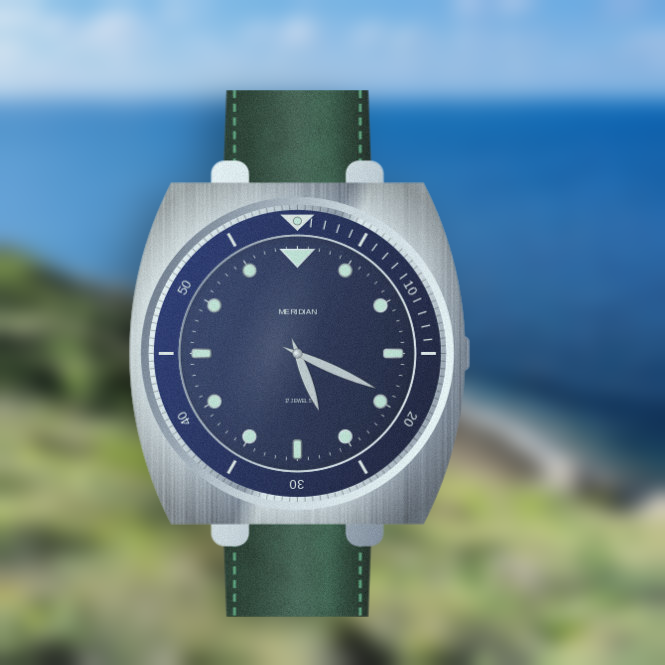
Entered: 5 h 19 min
